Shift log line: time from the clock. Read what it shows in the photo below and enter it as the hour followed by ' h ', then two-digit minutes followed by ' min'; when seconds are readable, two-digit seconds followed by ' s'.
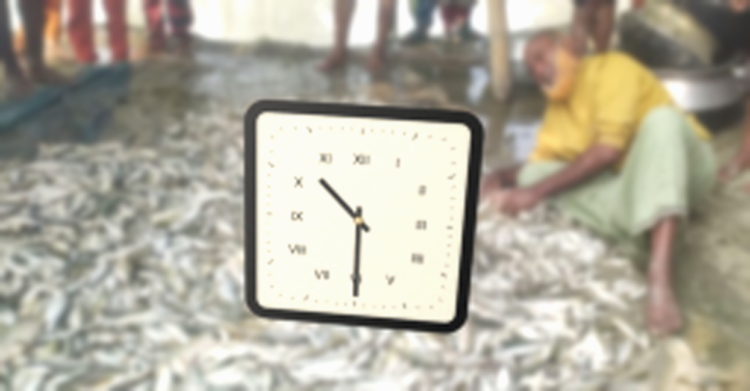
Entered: 10 h 30 min
